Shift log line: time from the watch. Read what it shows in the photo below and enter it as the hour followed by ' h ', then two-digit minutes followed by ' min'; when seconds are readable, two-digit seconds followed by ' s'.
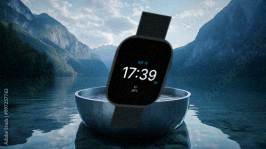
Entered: 17 h 39 min
